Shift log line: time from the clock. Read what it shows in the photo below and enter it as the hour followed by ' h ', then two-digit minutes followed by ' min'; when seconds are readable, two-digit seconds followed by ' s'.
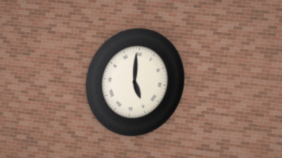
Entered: 4 h 59 min
